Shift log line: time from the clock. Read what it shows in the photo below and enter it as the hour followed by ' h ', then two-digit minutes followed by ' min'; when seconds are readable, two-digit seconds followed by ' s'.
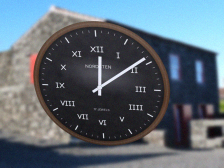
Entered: 12 h 09 min
